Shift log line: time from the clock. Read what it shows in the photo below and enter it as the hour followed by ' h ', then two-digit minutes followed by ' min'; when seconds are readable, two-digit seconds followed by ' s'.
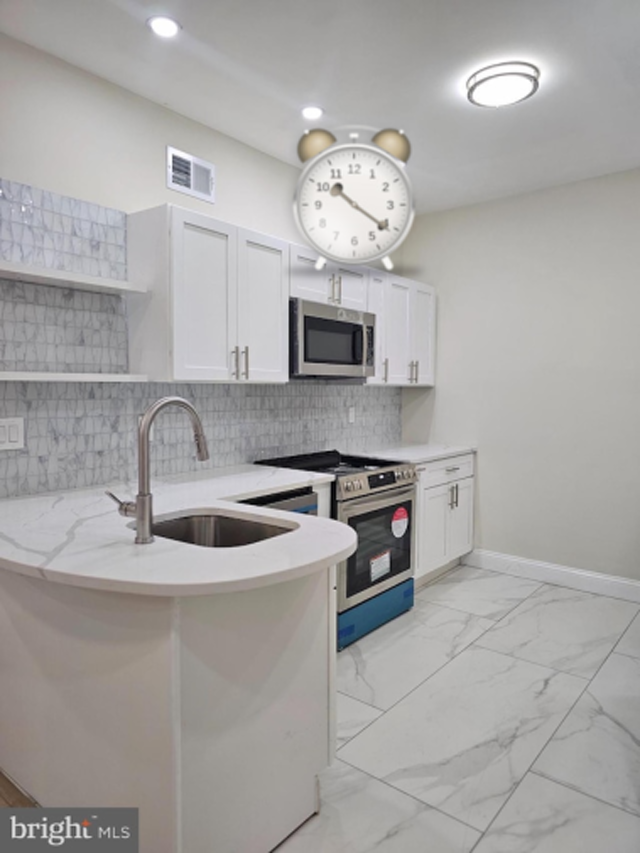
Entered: 10 h 21 min
